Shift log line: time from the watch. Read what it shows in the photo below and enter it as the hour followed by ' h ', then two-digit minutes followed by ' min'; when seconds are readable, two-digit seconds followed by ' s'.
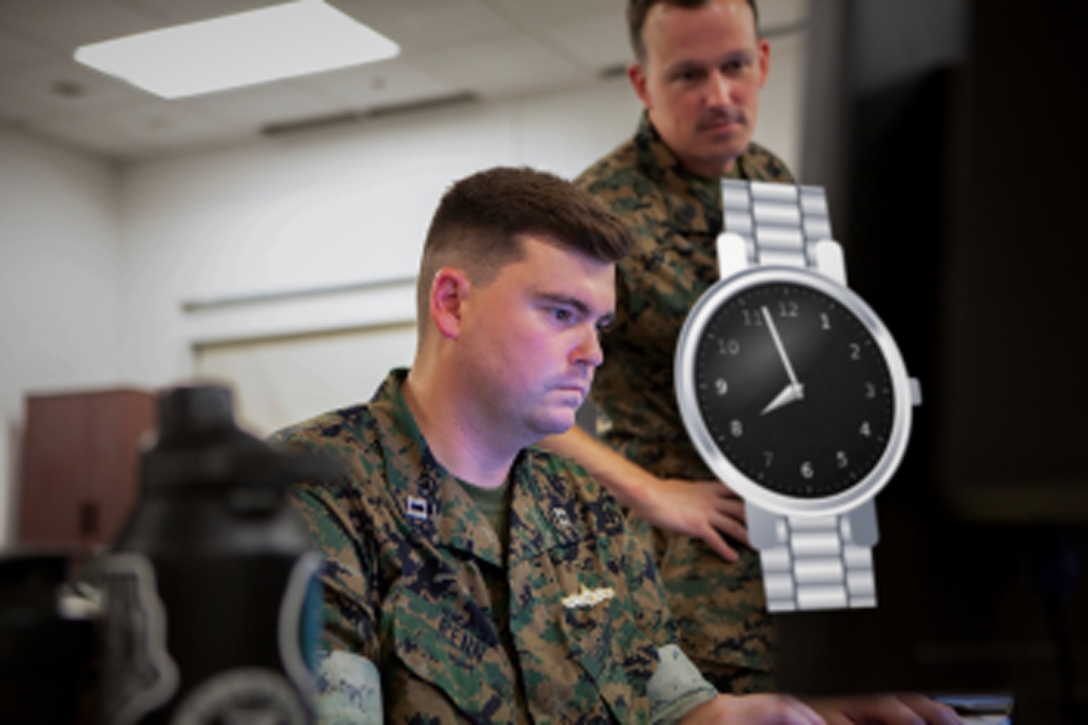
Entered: 7 h 57 min
